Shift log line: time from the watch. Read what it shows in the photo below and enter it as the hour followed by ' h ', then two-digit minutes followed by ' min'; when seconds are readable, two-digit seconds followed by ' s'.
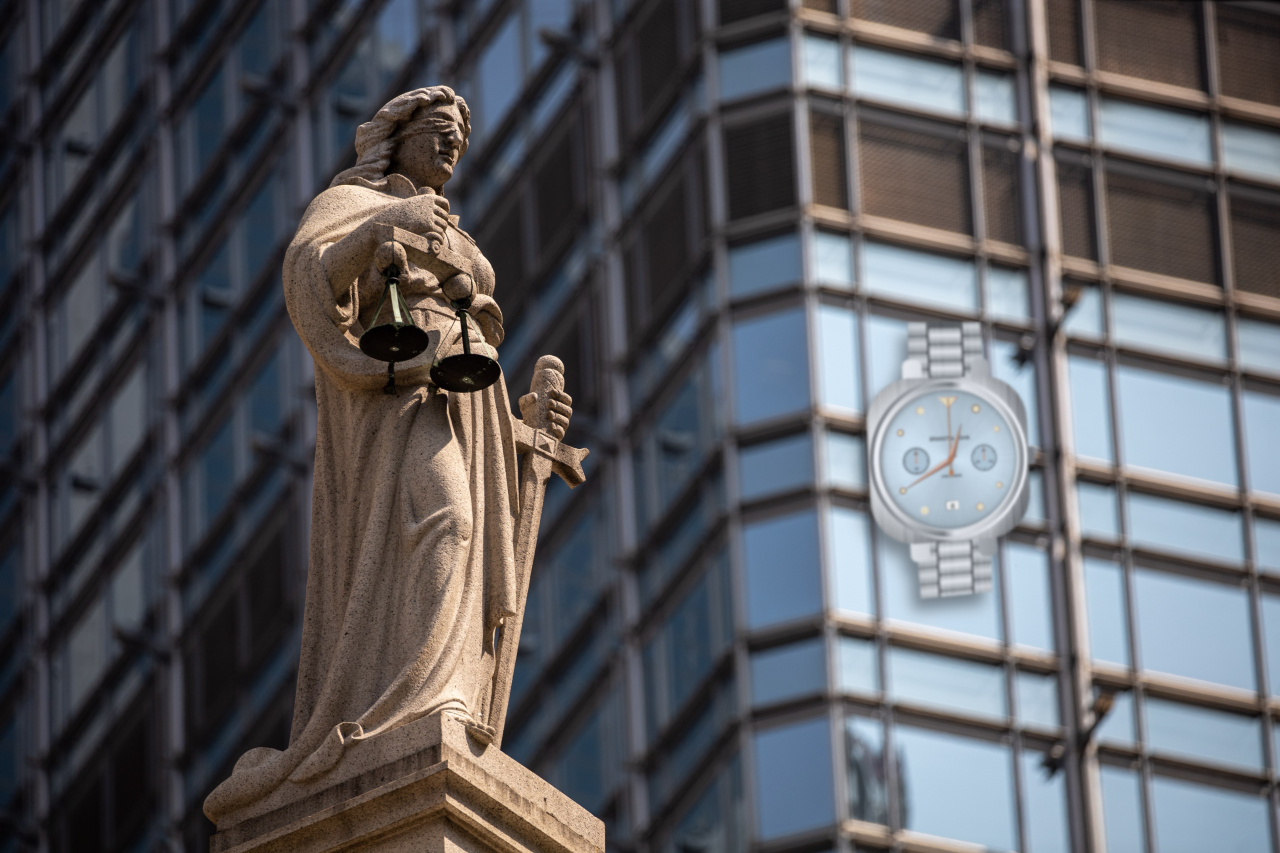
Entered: 12 h 40 min
